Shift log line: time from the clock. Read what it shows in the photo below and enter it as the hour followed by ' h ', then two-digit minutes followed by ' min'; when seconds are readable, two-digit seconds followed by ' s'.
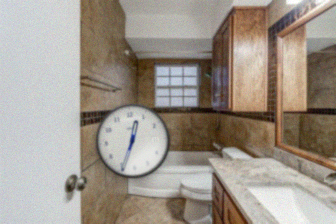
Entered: 12 h 34 min
